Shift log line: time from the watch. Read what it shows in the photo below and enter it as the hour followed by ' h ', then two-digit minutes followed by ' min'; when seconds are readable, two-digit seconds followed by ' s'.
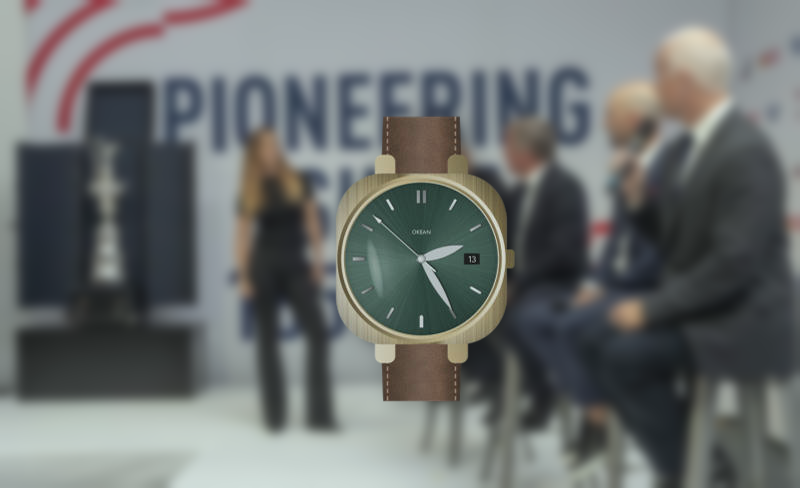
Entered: 2 h 24 min 52 s
